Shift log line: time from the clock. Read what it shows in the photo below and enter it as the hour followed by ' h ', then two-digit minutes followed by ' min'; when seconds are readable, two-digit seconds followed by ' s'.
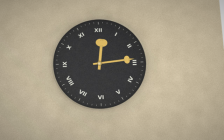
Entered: 12 h 14 min
